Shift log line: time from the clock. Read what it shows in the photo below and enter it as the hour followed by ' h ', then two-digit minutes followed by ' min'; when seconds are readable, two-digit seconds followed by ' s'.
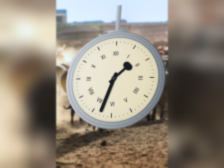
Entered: 1 h 33 min
